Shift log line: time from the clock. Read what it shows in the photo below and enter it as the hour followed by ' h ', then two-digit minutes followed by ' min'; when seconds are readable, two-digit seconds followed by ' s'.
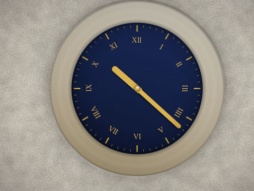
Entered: 10 h 22 min
